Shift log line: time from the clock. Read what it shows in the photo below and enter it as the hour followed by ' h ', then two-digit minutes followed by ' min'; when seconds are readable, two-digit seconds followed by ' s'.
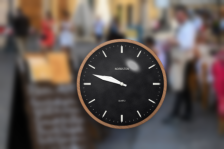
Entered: 9 h 48 min
